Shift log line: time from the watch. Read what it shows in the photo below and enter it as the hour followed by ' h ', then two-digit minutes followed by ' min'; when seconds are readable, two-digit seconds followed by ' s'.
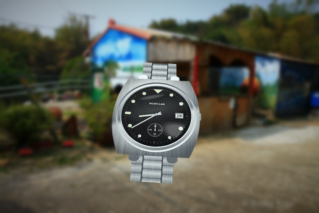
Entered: 8 h 39 min
